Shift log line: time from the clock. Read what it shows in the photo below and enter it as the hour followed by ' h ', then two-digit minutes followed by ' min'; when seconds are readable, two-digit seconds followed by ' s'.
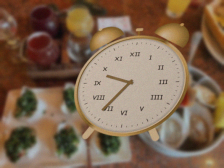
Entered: 9 h 36 min
